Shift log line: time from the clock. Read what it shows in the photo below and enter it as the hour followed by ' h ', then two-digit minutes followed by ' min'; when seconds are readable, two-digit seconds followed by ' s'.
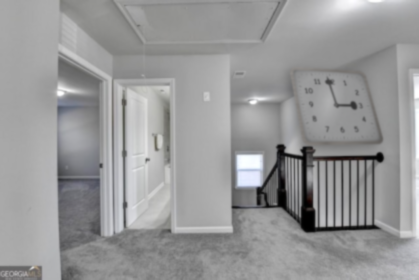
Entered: 2 h 59 min
